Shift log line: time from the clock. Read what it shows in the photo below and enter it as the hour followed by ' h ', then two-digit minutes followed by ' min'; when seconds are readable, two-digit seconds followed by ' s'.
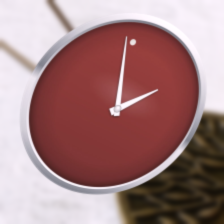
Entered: 1 h 59 min
